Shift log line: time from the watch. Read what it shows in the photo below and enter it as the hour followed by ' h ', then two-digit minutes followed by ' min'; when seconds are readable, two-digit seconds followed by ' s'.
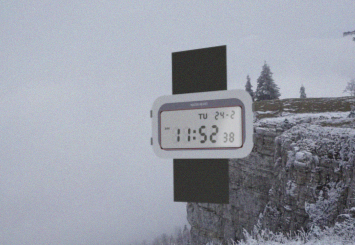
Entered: 11 h 52 min 38 s
